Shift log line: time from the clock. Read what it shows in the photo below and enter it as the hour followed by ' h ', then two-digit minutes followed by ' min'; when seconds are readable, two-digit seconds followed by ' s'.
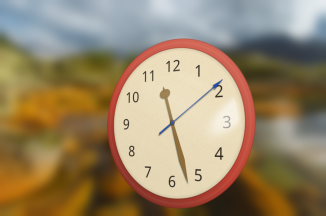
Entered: 11 h 27 min 09 s
